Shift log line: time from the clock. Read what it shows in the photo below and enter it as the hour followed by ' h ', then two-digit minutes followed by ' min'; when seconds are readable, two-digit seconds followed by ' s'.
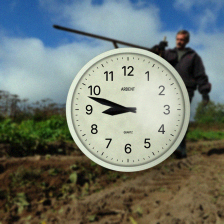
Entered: 8 h 48 min
